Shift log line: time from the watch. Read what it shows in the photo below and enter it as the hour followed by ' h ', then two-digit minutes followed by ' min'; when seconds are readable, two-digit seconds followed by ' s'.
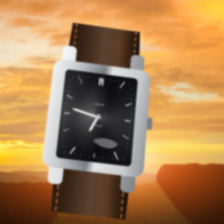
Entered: 6 h 47 min
